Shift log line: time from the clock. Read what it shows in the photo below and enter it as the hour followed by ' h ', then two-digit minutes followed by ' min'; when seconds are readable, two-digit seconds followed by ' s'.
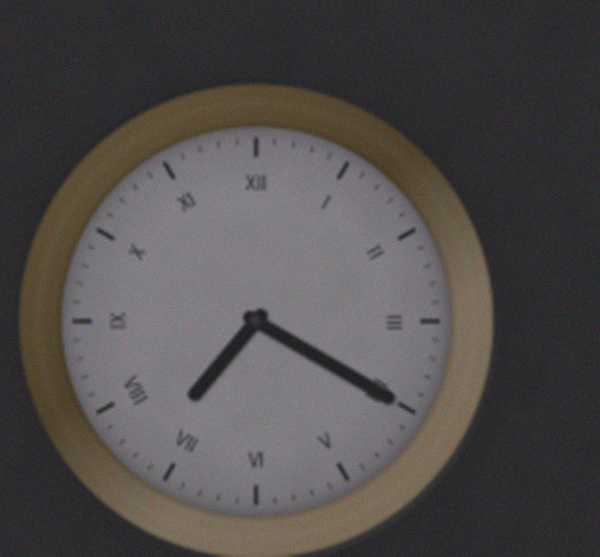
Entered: 7 h 20 min
